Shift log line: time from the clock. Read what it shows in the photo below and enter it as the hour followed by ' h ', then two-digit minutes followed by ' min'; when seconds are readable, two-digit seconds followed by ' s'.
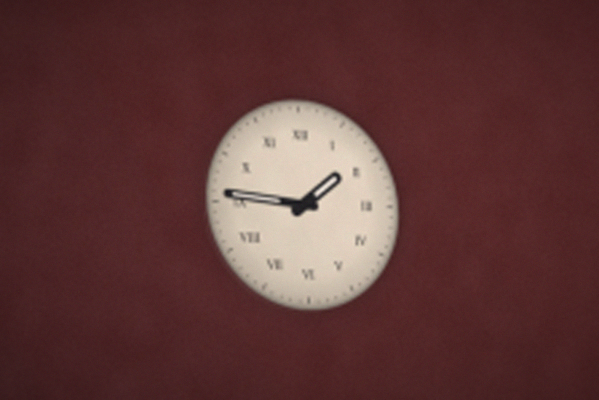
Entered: 1 h 46 min
